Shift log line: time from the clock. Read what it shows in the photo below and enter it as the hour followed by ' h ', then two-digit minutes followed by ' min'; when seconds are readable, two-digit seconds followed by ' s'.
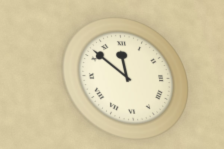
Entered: 11 h 52 min
